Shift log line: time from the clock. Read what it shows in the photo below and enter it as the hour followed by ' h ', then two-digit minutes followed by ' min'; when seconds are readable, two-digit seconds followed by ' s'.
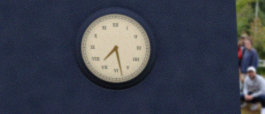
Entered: 7 h 28 min
